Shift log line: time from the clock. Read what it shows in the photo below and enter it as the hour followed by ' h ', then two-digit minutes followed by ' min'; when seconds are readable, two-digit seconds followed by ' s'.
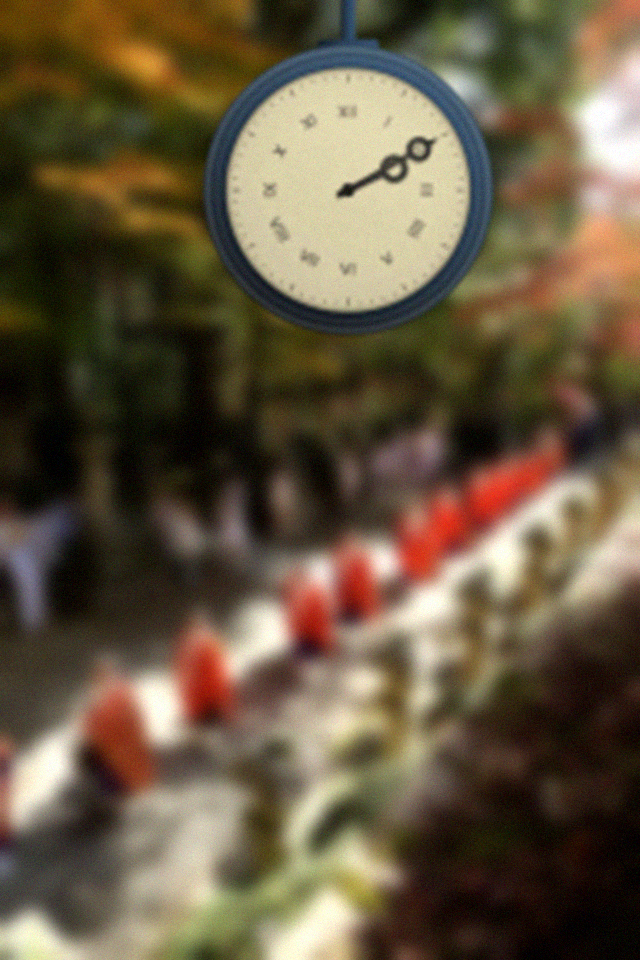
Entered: 2 h 10 min
